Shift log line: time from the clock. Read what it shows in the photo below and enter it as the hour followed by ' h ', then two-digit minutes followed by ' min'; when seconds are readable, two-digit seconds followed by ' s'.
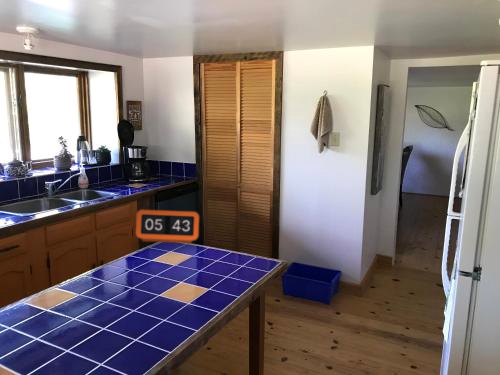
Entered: 5 h 43 min
